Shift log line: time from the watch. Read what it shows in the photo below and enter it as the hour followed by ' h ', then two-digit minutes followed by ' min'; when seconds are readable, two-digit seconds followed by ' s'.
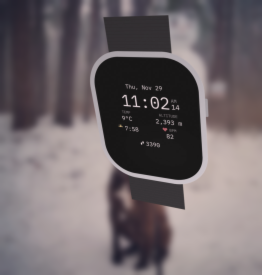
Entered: 11 h 02 min
